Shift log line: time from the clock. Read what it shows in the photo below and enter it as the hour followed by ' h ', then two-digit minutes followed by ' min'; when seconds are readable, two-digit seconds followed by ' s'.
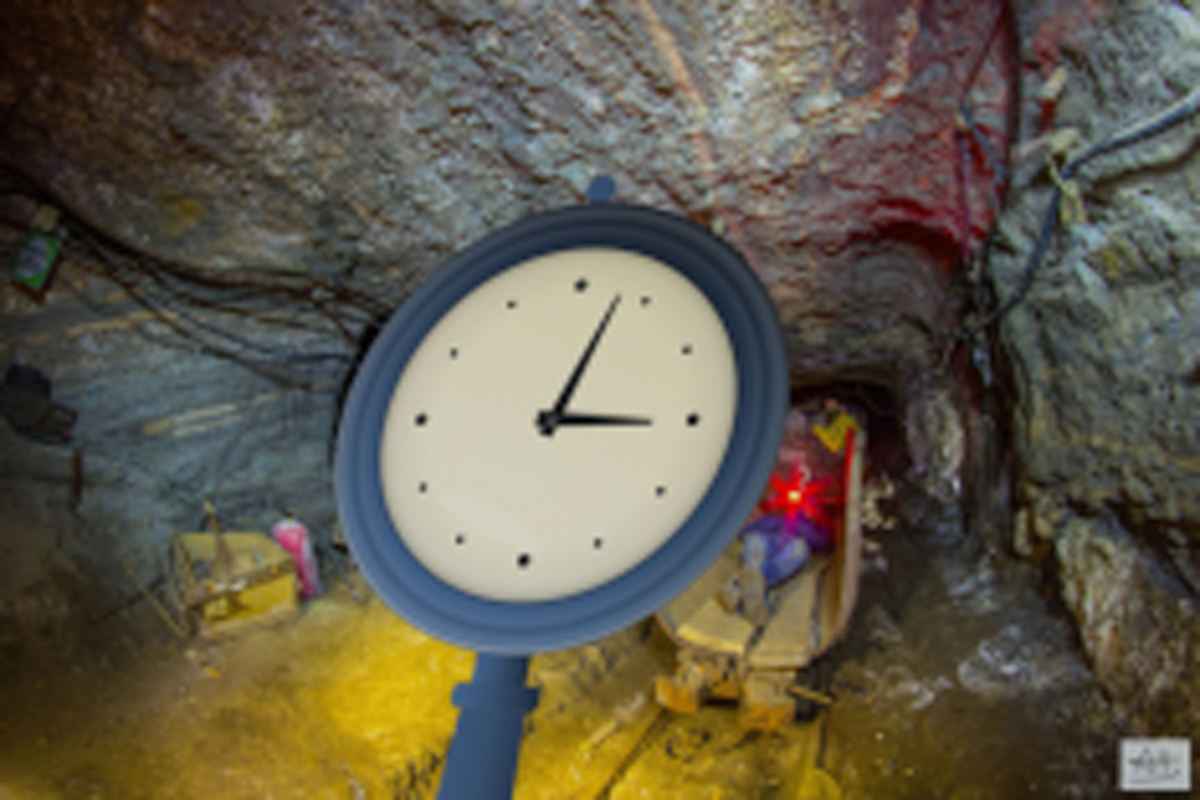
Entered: 3 h 03 min
